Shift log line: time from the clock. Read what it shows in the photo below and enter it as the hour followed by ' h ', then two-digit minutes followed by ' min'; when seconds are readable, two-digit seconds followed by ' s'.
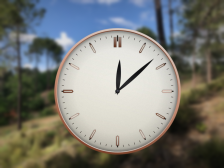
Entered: 12 h 08 min
